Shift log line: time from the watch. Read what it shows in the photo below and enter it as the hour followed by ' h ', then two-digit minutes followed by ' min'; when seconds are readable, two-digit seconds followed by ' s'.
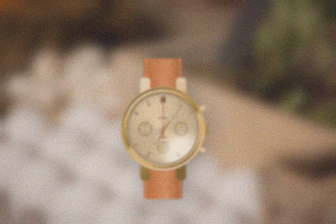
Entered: 7 h 06 min
